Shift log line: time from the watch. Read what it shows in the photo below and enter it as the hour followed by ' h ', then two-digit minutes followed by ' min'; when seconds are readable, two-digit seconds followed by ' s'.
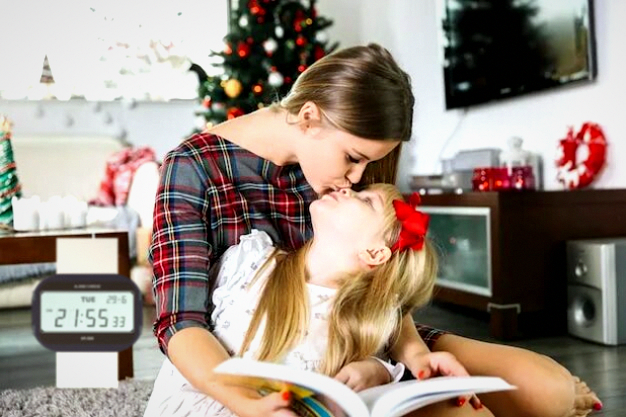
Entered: 21 h 55 min
